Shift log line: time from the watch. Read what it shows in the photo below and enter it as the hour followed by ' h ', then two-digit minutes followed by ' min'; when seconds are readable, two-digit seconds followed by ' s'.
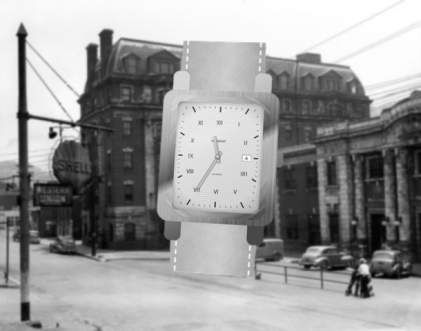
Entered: 11 h 35 min
